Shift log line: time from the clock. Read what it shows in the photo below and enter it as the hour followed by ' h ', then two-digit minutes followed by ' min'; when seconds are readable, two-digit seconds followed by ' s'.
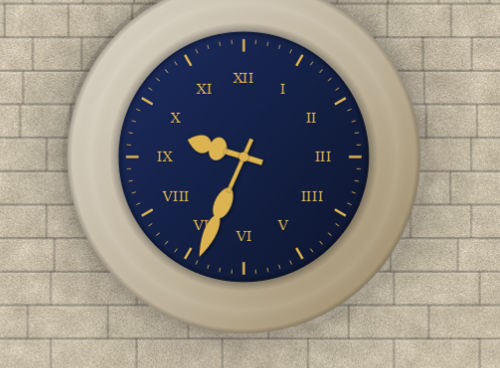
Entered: 9 h 34 min
